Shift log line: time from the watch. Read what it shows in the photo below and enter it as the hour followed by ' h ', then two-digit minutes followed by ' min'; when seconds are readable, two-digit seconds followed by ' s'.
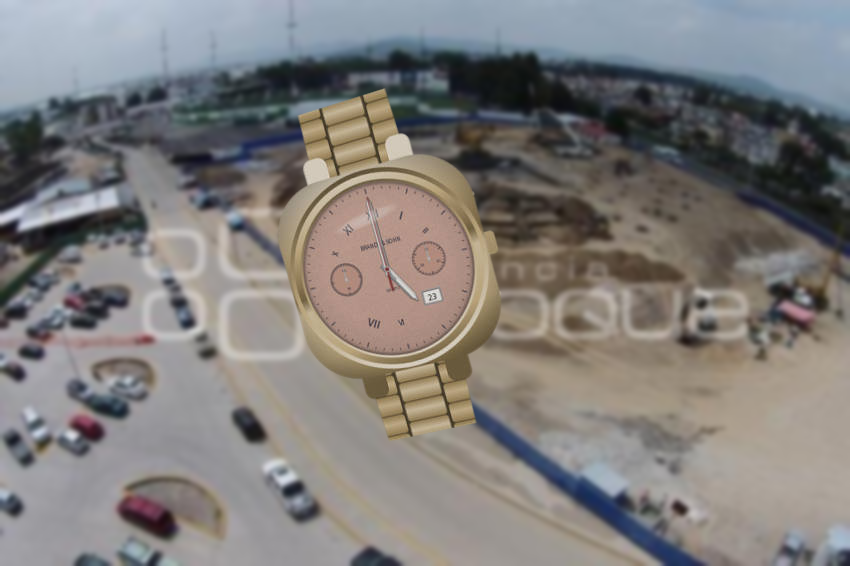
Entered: 5 h 00 min
